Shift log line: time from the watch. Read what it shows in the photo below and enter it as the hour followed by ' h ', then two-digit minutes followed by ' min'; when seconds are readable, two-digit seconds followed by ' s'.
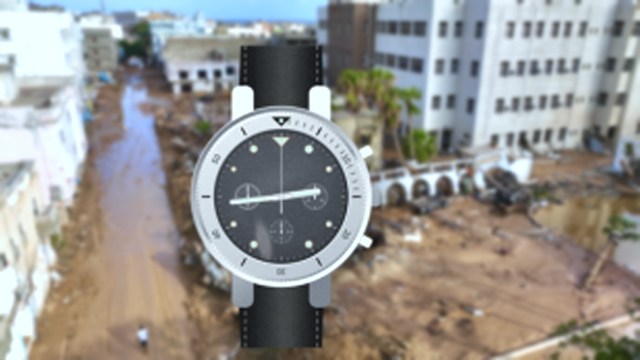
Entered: 2 h 44 min
